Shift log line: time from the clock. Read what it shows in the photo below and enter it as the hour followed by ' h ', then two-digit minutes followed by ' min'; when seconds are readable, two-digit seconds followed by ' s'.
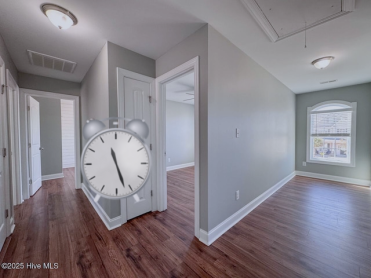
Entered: 11 h 27 min
